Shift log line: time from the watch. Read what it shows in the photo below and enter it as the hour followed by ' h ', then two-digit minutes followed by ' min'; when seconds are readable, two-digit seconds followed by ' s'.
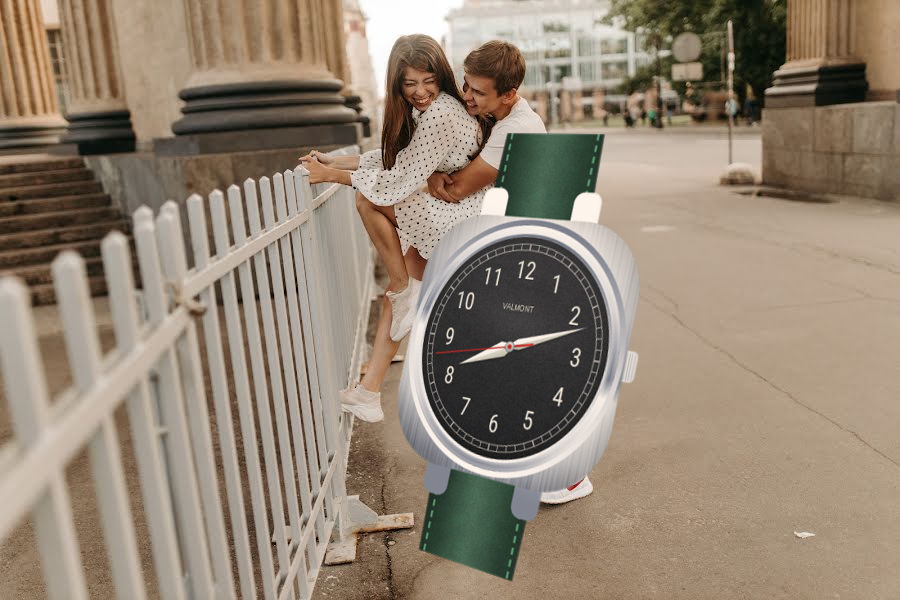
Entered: 8 h 11 min 43 s
